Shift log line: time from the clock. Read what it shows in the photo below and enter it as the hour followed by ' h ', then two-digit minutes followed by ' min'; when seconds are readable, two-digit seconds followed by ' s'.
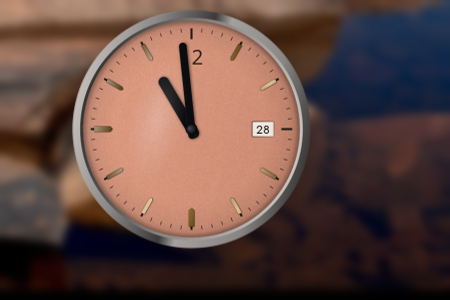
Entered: 10 h 59 min
